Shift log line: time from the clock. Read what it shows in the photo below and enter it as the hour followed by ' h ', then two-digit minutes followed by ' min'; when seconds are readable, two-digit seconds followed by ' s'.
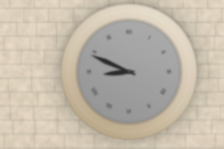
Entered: 8 h 49 min
